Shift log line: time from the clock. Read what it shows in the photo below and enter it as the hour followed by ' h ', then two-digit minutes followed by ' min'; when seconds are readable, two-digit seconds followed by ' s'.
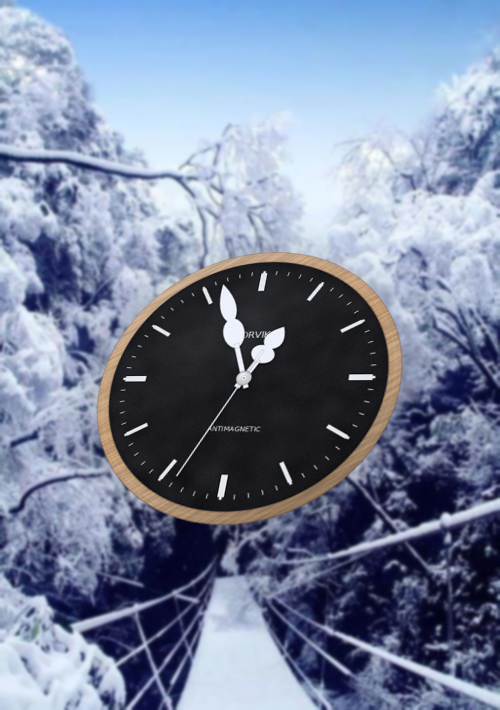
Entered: 12 h 56 min 34 s
